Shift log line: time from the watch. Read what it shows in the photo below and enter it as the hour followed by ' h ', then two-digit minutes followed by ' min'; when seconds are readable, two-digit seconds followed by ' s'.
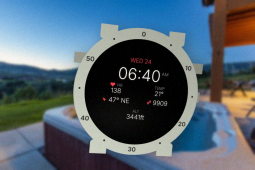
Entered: 6 h 40 min
